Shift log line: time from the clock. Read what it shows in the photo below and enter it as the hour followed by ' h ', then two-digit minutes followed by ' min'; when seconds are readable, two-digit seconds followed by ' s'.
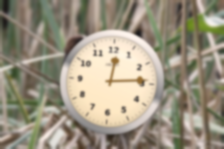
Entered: 12 h 14 min
